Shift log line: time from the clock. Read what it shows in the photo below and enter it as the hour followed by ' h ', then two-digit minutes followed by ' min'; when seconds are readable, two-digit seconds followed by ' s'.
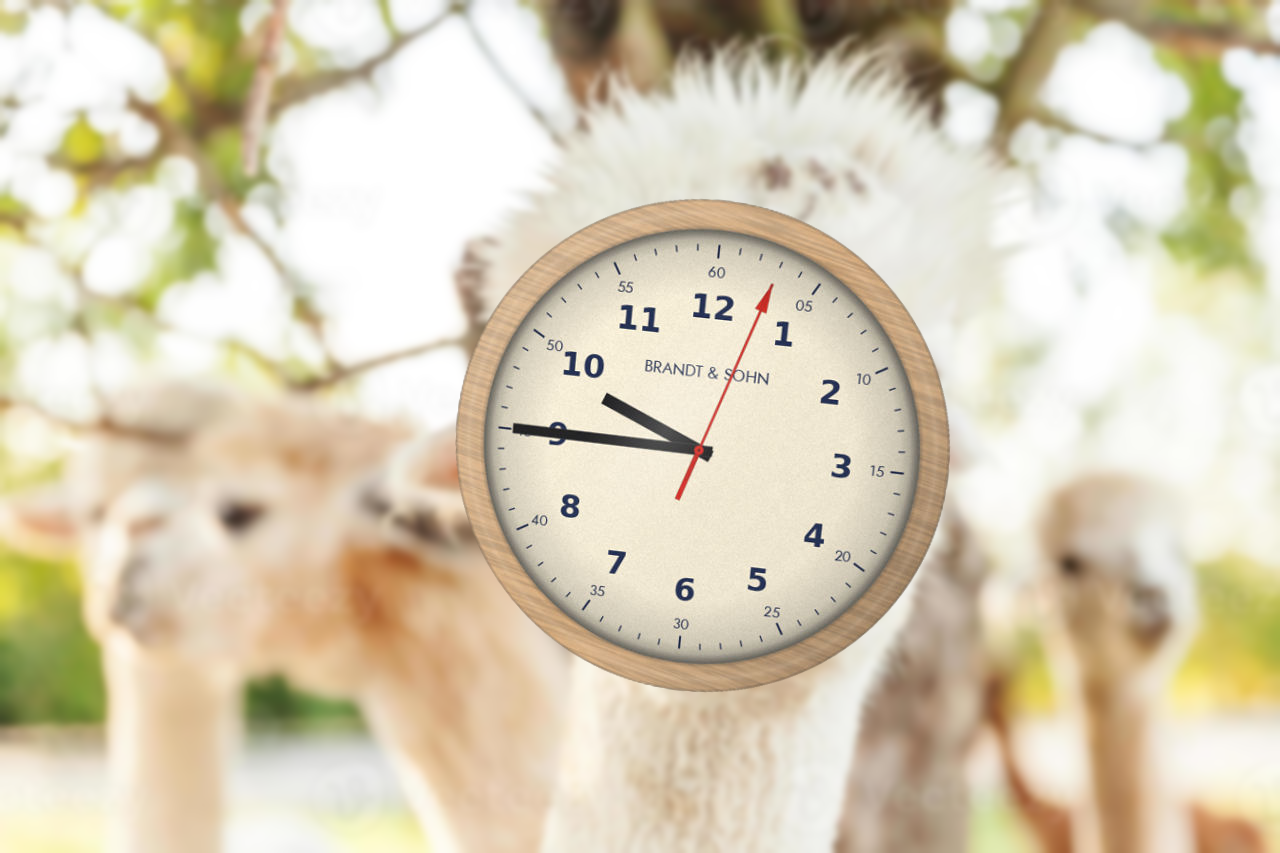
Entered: 9 h 45 min 03 s
